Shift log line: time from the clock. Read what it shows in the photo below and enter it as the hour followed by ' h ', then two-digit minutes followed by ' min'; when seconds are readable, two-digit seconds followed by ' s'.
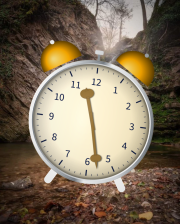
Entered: 11 h 28 min
